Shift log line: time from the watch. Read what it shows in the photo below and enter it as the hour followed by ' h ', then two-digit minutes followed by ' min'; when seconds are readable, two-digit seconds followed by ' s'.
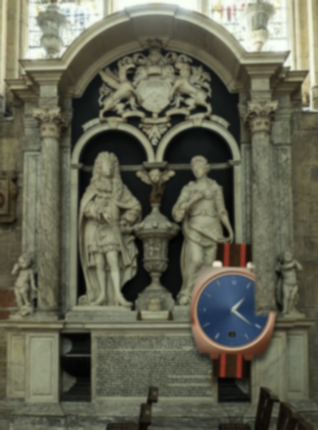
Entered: 1 h 21 min
